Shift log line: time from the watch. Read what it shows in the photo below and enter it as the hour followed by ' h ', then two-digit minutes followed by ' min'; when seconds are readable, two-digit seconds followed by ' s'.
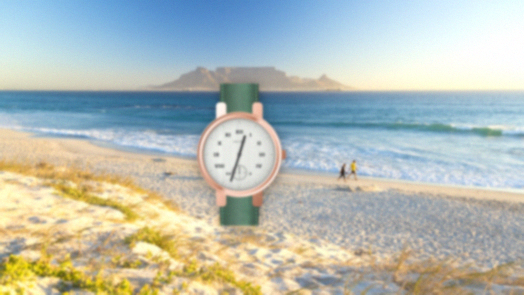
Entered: 12 h 33 min
